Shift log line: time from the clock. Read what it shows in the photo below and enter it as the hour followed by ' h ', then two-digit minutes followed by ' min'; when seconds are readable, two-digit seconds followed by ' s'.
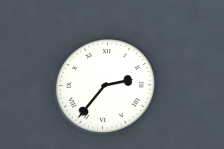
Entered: 2 h 36 min
